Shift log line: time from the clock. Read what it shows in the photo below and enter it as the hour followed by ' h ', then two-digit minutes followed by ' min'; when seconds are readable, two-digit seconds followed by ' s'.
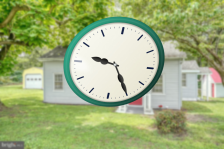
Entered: 9 h 25 min
